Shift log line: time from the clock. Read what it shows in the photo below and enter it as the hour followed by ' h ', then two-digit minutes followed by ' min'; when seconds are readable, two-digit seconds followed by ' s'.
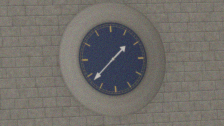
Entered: 1 h 38 min
